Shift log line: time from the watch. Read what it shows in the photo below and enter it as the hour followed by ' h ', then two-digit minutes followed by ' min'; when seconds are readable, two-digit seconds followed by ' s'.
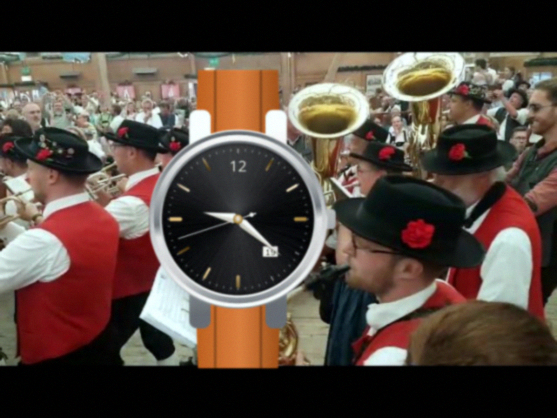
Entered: 9 h 21 min 42 s
